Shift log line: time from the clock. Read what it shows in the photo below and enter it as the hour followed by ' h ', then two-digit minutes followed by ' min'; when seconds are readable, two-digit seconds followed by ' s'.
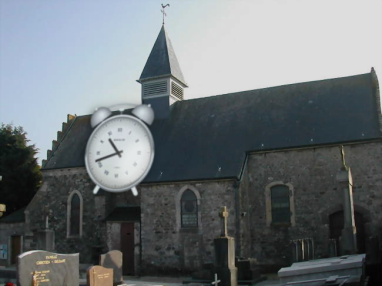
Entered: 10 h 42 min
